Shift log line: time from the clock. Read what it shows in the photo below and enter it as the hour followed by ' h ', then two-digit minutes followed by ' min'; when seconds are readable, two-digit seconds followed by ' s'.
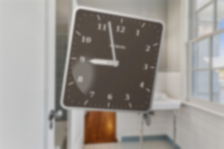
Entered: 8 h 57 min
